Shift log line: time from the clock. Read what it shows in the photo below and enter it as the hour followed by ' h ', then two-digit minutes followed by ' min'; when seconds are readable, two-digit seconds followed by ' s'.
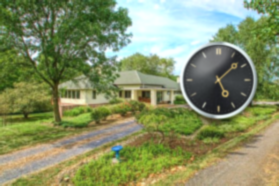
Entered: 5 h 08 min
